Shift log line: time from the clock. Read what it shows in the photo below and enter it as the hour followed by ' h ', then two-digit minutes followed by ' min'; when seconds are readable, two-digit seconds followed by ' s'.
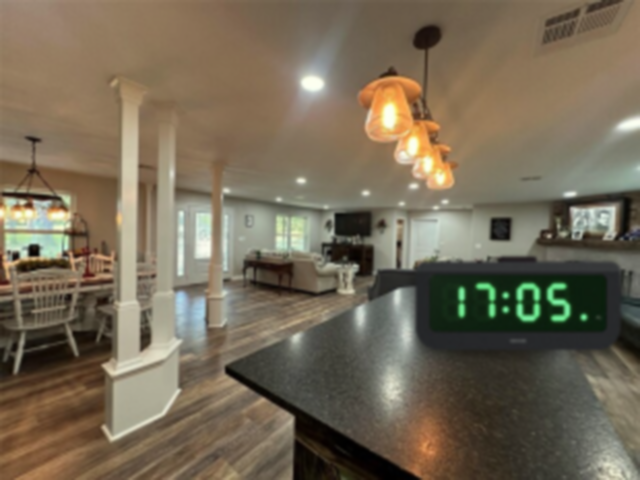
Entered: 17 h 05 min
